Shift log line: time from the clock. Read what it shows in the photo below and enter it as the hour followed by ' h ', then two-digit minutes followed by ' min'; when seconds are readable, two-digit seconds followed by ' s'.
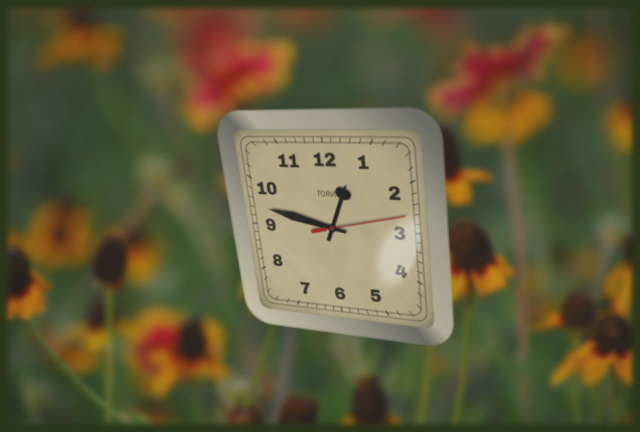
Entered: 12 h 47 min 13 s
